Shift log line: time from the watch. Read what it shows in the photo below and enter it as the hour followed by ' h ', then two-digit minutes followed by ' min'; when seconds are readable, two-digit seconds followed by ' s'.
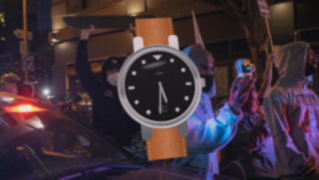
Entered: 5 h 31 min
